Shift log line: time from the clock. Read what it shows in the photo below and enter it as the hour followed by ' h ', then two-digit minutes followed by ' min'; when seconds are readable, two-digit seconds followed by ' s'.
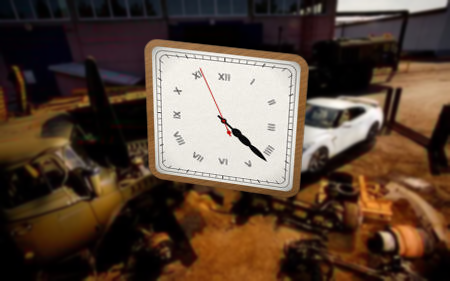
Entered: 4 h 21 min 56 s
